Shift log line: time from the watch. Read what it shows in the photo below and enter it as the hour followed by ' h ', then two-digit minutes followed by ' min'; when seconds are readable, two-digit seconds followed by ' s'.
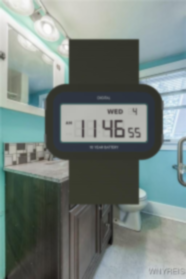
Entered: 11 h 46 min
